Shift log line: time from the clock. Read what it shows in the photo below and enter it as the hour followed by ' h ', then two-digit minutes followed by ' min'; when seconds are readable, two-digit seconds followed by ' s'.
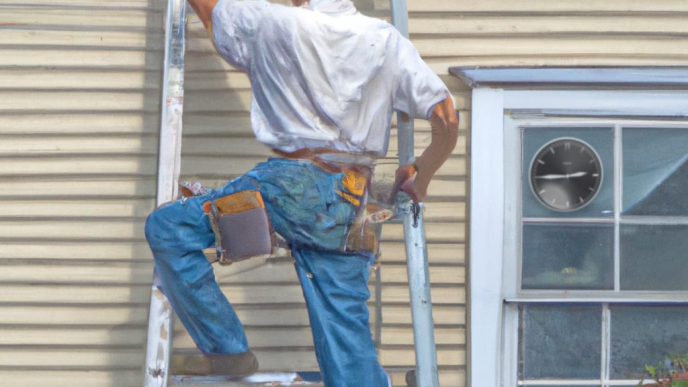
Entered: 2 h 45 min
